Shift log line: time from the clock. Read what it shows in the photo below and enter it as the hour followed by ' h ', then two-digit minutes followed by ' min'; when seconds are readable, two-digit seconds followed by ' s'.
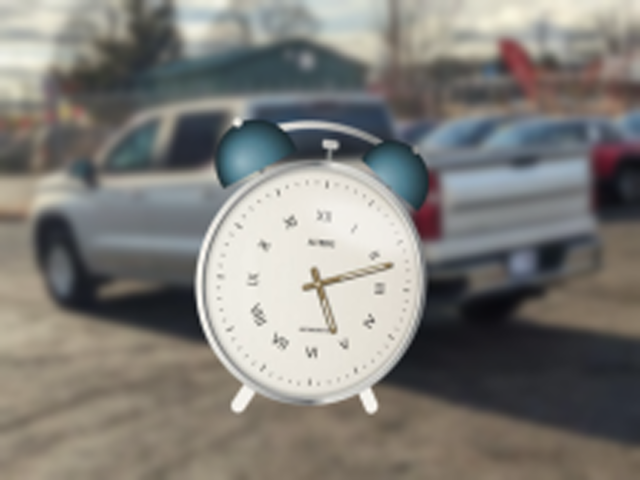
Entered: 5 h 12 min
